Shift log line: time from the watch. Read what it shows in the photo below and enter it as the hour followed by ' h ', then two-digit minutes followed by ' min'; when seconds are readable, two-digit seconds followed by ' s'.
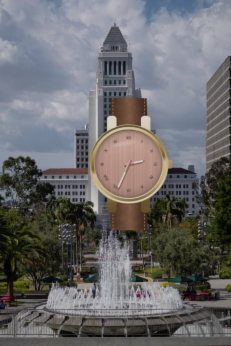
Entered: 2 h 34 min
